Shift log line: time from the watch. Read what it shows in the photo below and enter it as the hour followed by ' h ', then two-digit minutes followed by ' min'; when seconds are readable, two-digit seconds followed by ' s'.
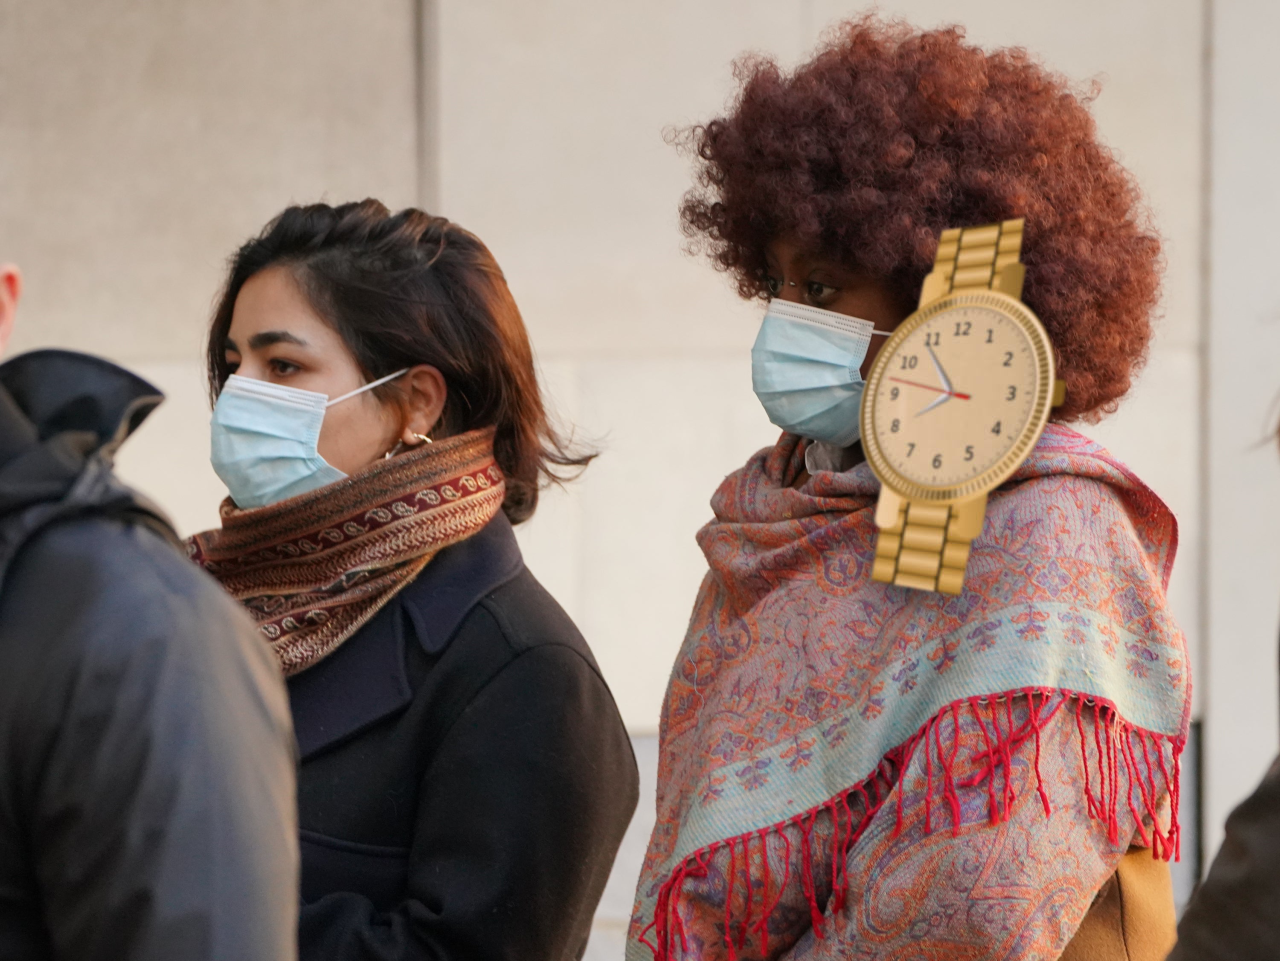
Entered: 7 h 53 min 47 s
